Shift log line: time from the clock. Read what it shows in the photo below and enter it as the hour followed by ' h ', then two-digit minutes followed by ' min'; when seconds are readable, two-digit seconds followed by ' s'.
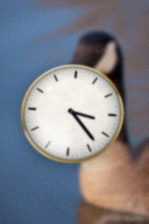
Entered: 3 h 23 min
